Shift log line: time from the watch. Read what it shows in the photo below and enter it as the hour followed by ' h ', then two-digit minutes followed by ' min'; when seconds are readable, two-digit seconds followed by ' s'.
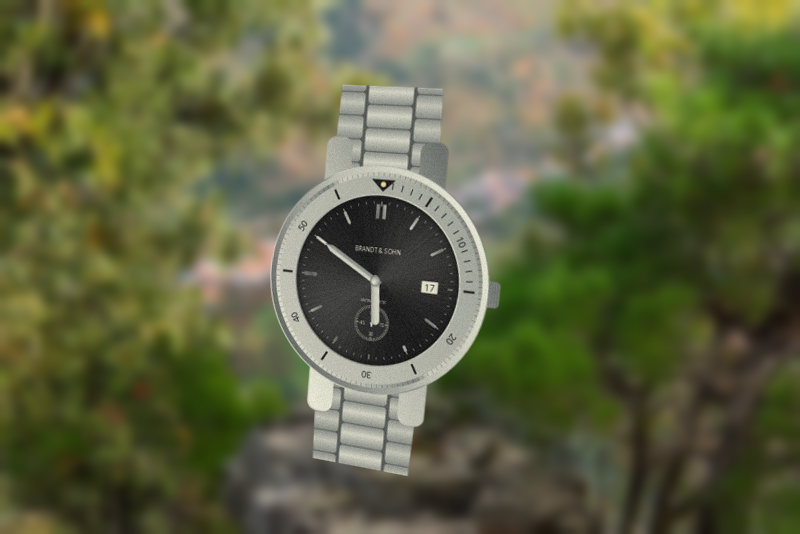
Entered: 5 h 50 min
